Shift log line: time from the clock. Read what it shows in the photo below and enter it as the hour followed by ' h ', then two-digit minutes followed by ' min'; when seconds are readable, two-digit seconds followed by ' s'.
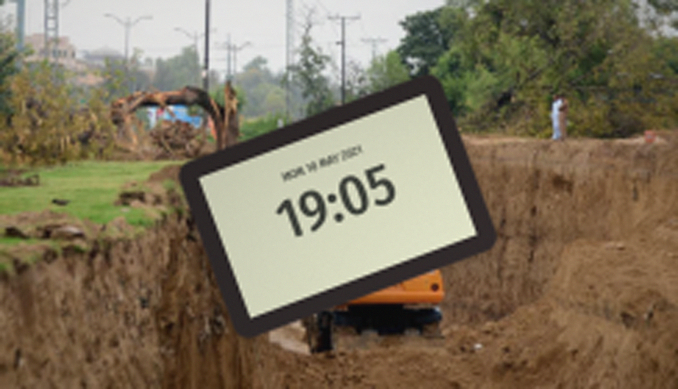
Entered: 19 h 05 min
